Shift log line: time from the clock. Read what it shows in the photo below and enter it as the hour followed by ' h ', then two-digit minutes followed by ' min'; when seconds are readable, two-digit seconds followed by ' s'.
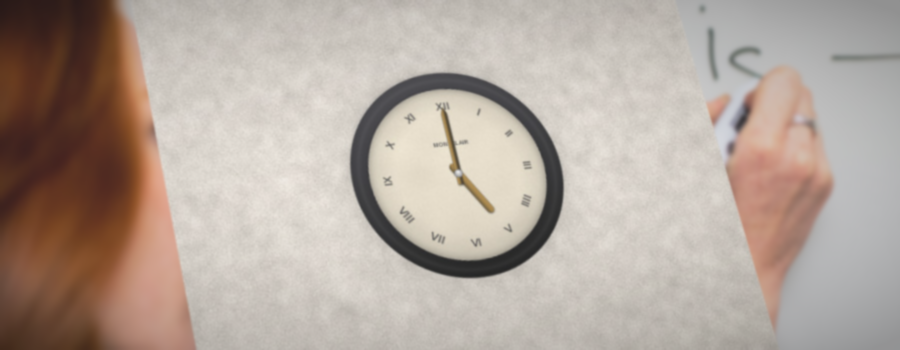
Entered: 5 h 00 min
